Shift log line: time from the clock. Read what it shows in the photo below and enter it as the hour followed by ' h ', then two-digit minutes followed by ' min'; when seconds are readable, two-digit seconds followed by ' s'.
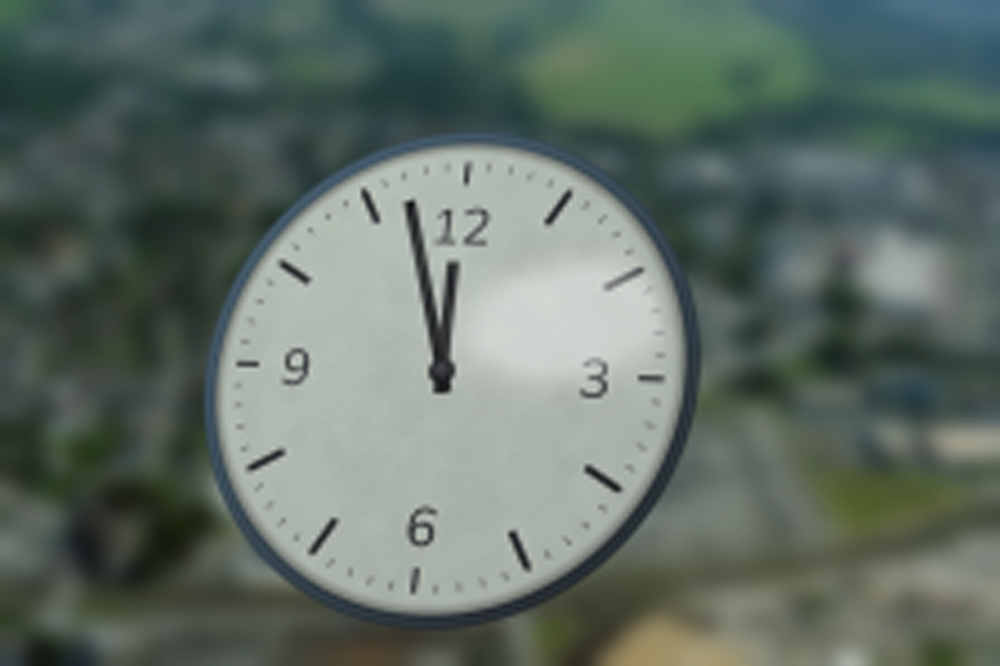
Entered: 11 h 57 min
